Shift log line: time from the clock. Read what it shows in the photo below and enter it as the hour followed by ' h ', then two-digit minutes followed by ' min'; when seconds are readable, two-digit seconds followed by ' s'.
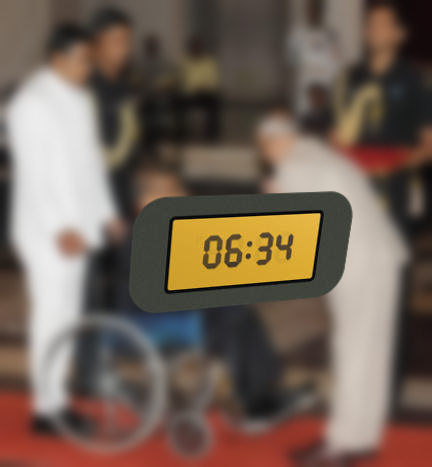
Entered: 6 h 34 min
